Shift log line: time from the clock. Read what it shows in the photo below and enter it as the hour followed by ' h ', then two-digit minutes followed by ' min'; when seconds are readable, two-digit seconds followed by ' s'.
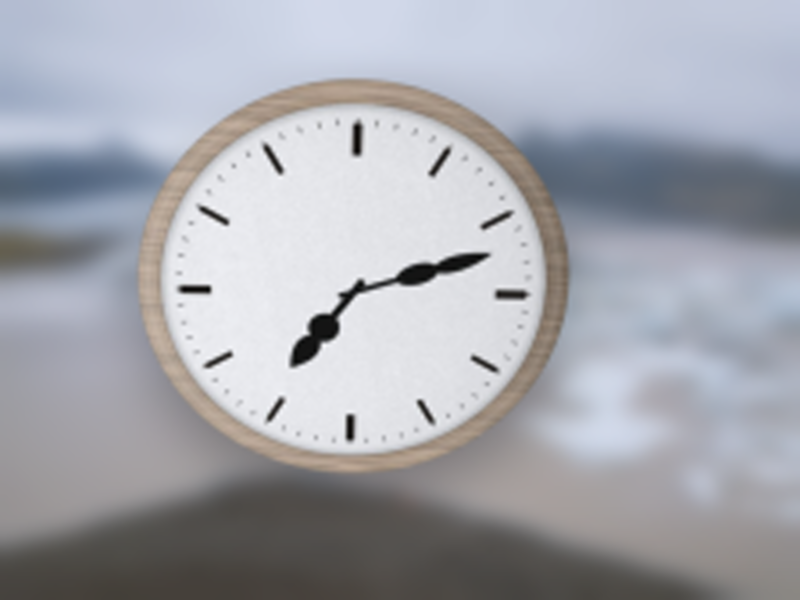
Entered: 7 h 12 min
